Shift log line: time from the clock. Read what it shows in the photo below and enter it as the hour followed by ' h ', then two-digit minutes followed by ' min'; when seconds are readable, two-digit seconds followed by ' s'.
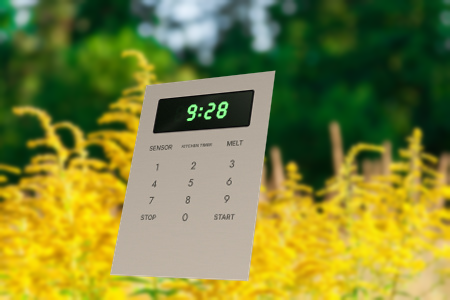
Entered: 9 h 28 min
